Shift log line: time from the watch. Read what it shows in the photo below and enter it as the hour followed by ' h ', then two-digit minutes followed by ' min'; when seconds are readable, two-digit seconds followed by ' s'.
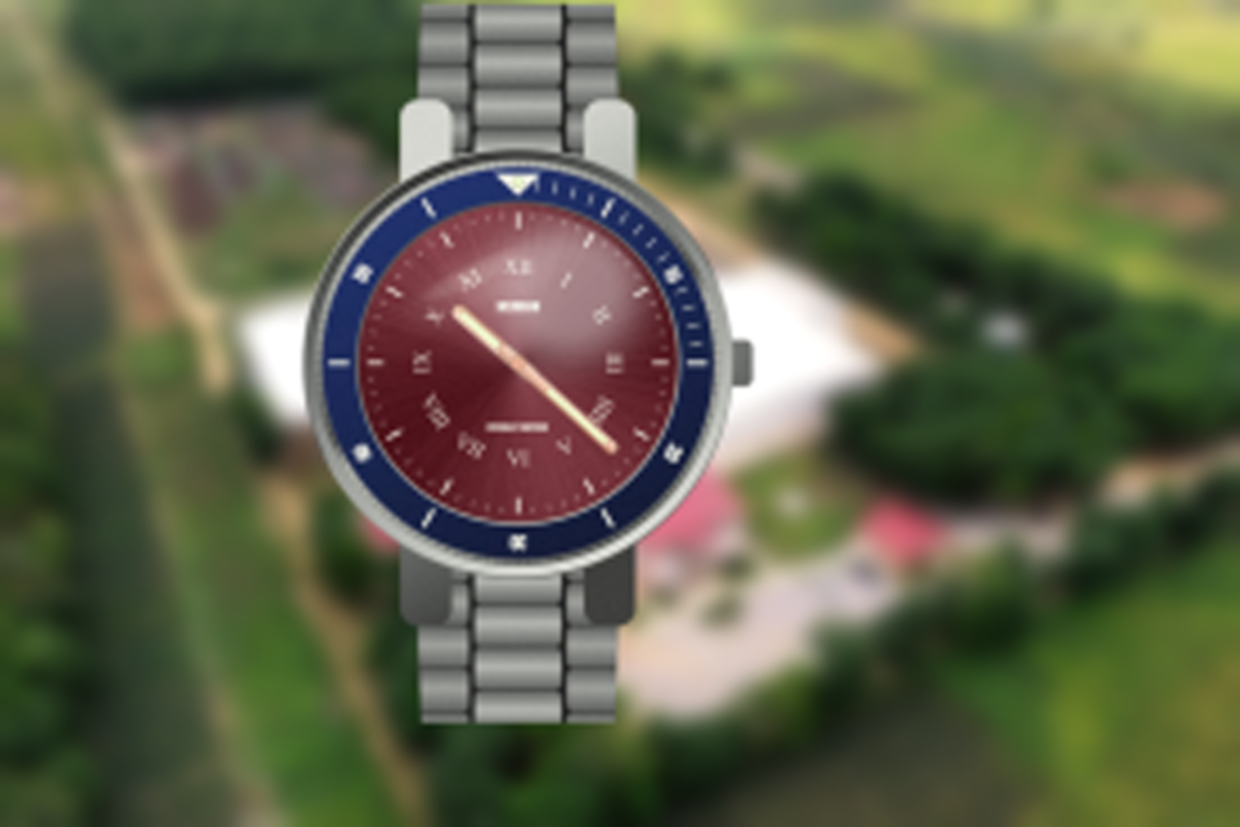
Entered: 10 h 22 min
